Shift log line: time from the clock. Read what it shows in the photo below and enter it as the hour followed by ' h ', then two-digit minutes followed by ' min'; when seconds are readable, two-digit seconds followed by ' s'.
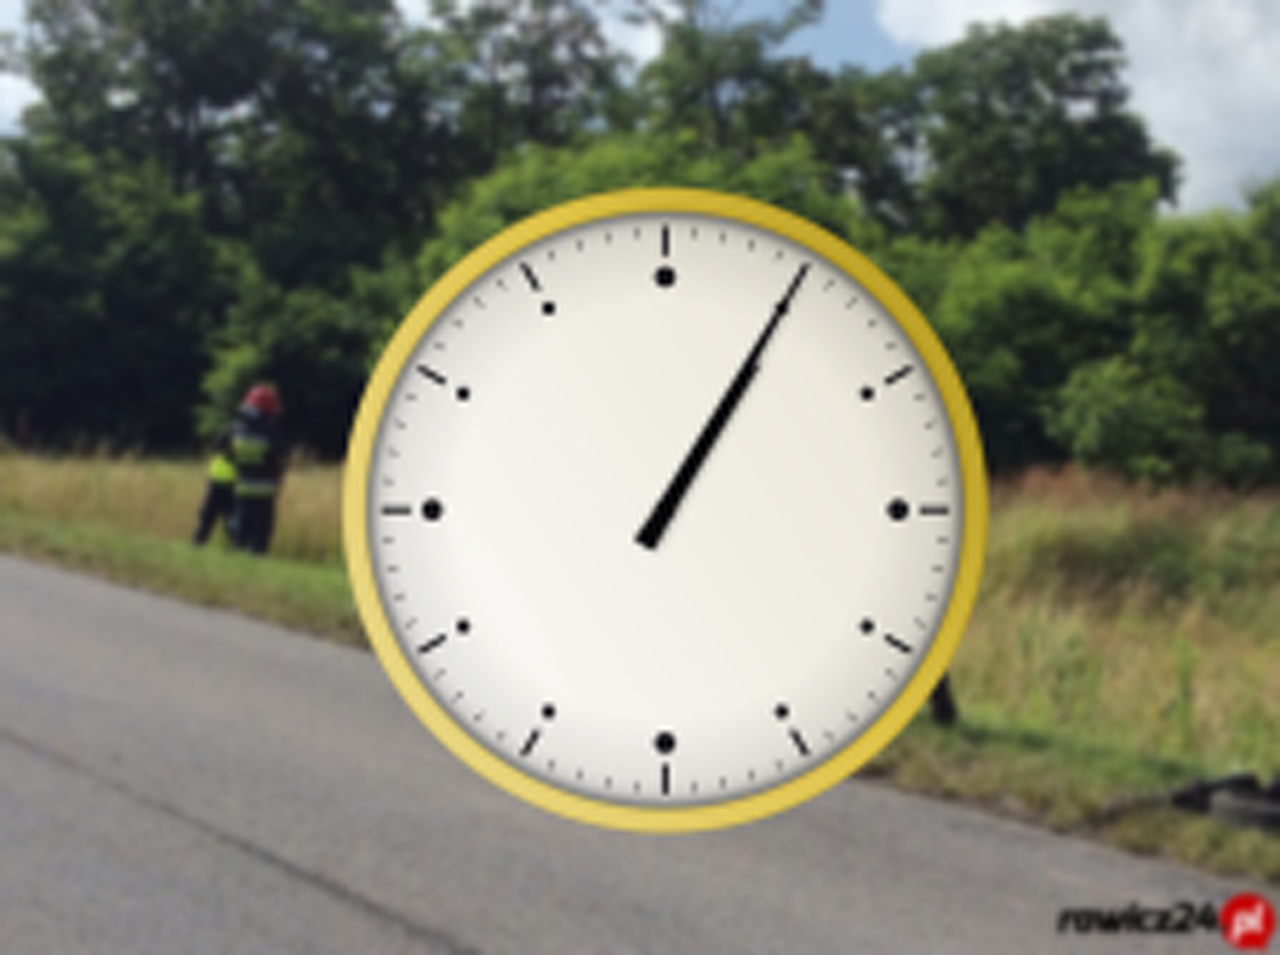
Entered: 1 h 05 min
